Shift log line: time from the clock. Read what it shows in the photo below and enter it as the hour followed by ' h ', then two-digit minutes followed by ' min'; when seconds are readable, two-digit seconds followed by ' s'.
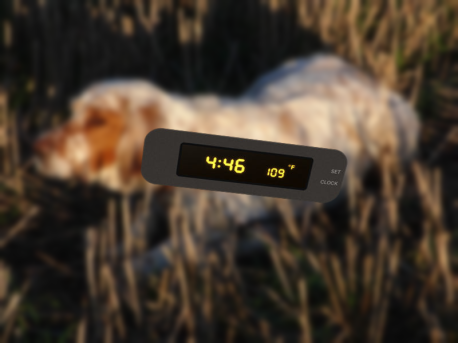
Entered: 4 h 46 min
